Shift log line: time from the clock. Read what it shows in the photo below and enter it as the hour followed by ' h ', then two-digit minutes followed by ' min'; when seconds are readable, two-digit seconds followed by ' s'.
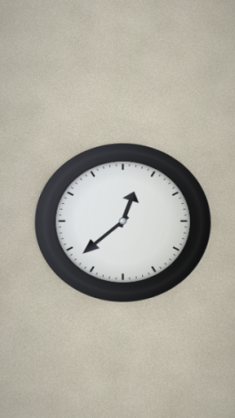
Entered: 12 h 38 min
